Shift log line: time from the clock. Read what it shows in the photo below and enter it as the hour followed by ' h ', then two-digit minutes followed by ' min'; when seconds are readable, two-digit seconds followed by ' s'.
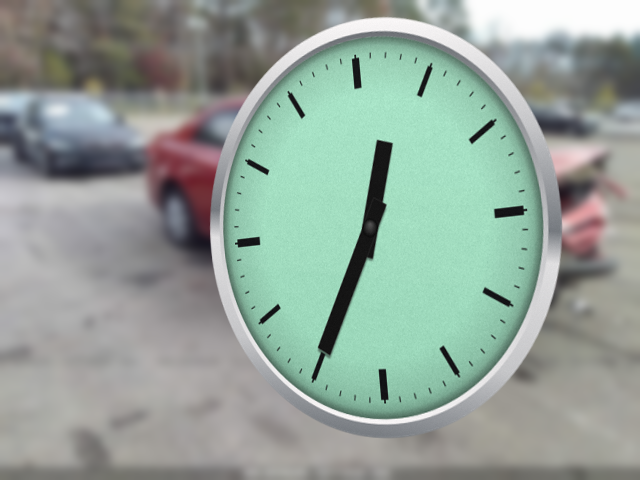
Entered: 12 h 35 min
